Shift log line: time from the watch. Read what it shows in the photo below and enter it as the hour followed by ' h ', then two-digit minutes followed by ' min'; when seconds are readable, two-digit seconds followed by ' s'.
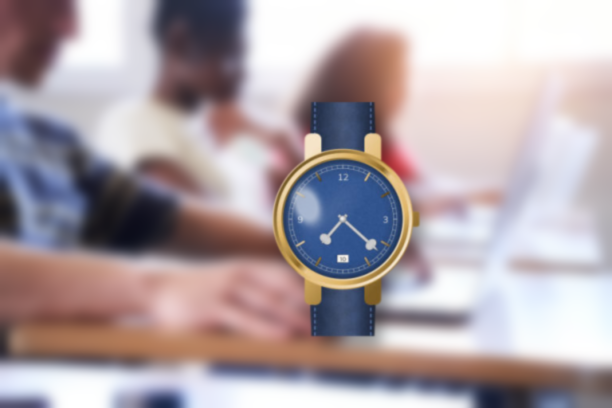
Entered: 7 h 22 min
